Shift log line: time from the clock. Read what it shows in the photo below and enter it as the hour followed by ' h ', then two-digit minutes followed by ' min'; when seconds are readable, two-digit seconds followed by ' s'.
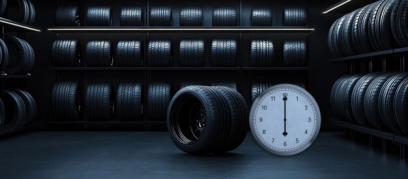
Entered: 6 h 00 min
